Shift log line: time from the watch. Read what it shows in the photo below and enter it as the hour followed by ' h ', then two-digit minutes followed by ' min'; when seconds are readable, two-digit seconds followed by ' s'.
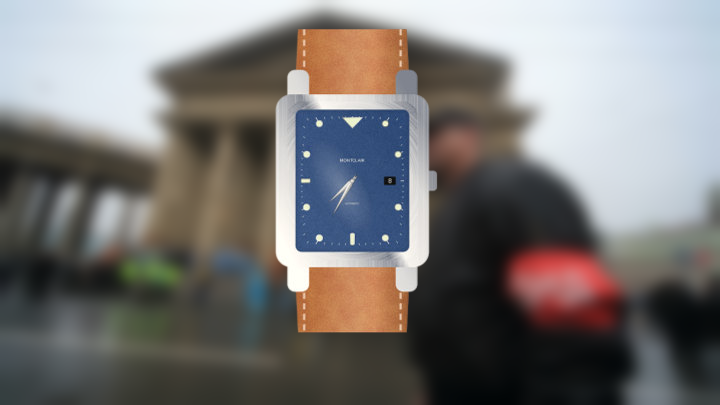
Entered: 7 h 35 min
